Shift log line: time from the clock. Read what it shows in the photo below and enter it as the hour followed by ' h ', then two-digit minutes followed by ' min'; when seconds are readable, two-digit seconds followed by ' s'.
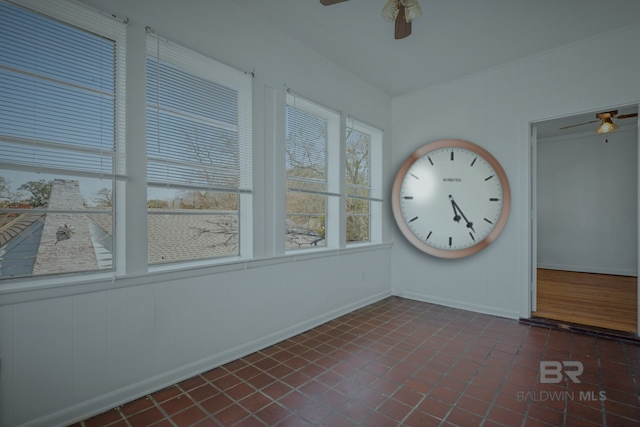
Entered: 5 h 24 min
